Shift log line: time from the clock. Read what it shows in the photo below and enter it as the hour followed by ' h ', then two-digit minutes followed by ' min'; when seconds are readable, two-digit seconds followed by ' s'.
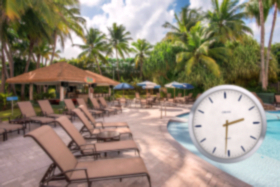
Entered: 2 h 31 min
